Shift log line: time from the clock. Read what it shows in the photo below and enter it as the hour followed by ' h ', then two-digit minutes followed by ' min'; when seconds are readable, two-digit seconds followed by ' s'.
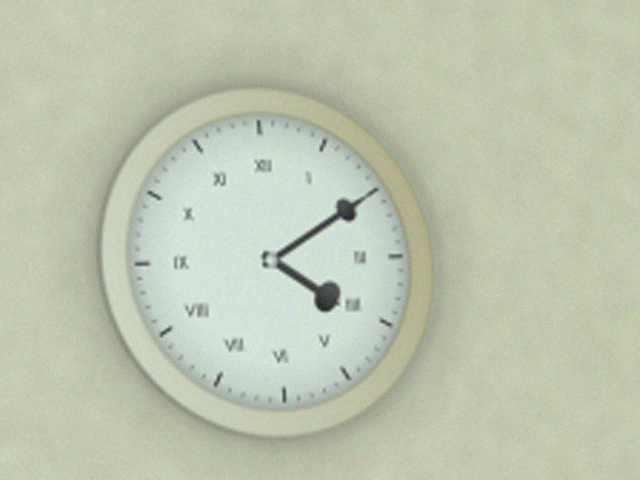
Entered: 4 h 10 min
